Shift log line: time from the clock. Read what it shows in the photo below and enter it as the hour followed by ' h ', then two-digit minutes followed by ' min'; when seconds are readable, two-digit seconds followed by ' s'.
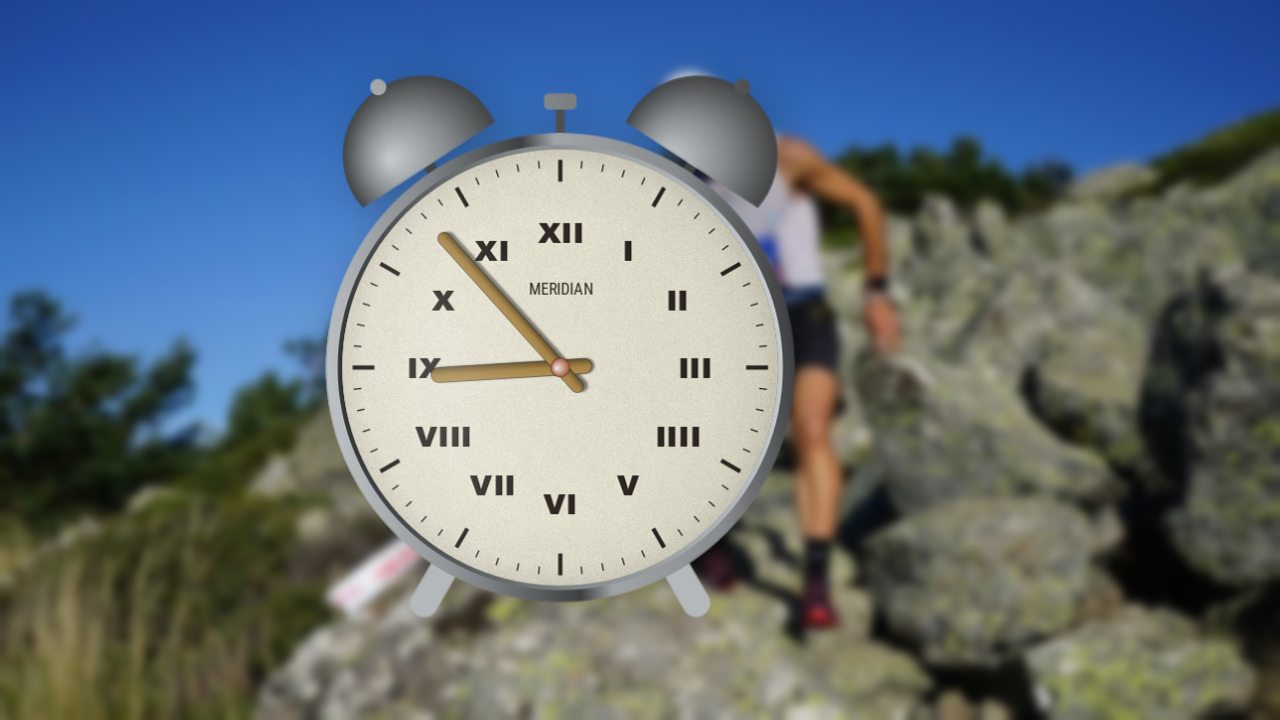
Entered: 8 h 53 min
